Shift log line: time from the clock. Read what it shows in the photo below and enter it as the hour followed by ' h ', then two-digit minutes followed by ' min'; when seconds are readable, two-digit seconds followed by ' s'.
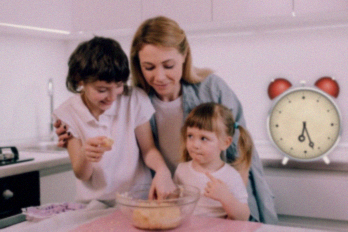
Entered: 6 h 27 min
